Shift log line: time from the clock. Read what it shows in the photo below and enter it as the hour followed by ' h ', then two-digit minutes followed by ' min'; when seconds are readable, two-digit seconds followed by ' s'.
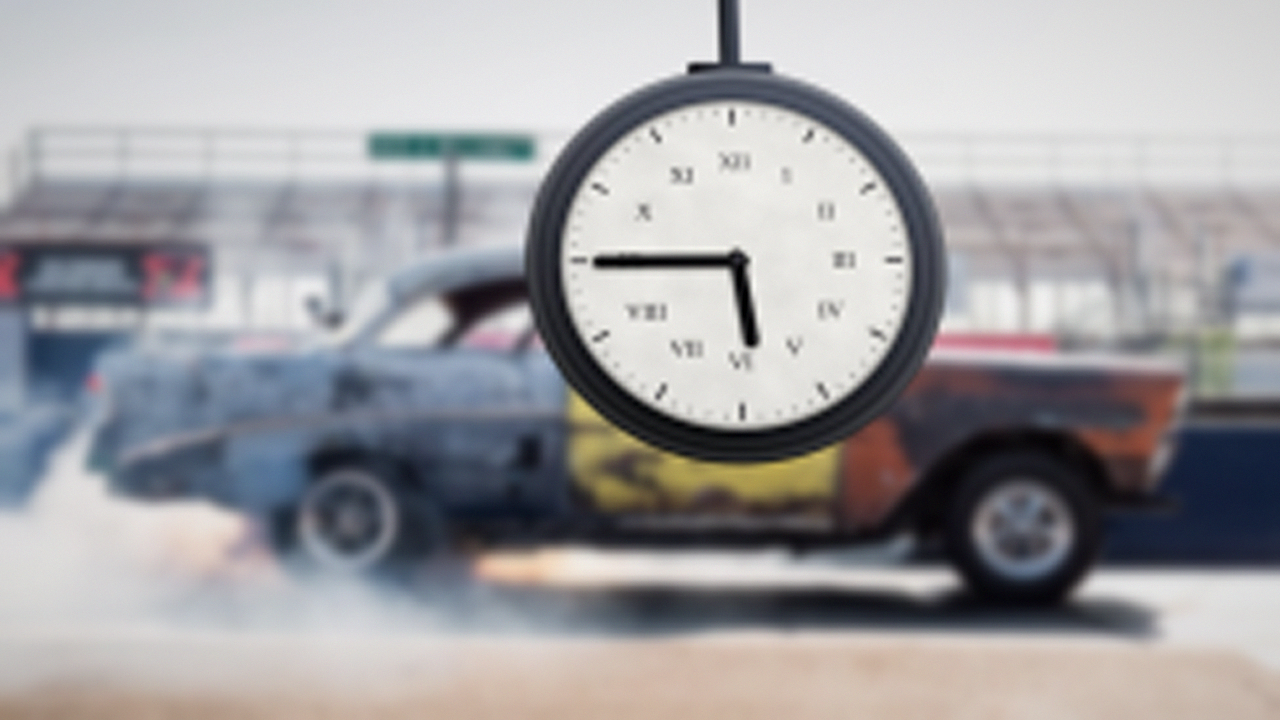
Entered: 5 h 45 min
